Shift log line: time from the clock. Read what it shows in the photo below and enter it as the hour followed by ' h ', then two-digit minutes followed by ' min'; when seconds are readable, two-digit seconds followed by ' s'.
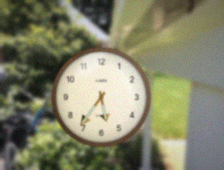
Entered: 5 h 36 min
